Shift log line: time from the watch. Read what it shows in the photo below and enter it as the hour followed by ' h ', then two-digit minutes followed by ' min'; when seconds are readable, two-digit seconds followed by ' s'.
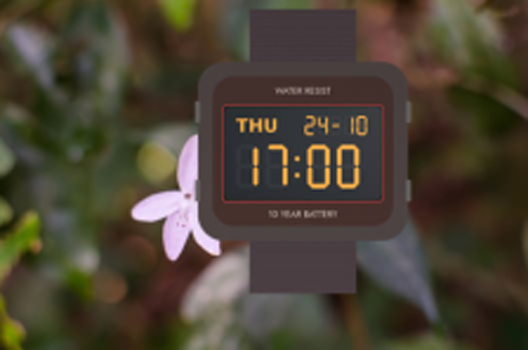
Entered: 17 h 00 min
